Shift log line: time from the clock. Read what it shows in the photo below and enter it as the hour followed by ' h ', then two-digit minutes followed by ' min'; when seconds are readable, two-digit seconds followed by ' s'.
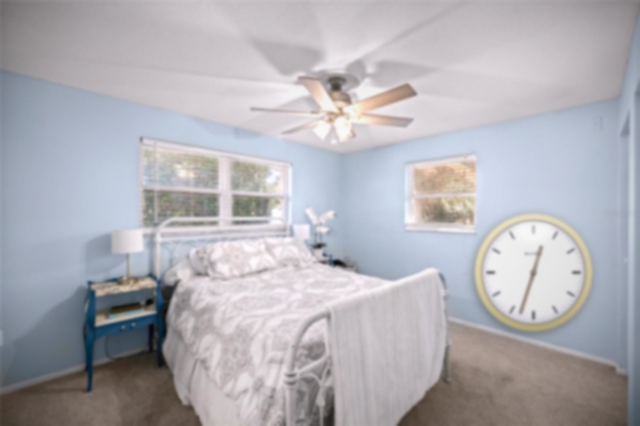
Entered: 12 h 33 min
